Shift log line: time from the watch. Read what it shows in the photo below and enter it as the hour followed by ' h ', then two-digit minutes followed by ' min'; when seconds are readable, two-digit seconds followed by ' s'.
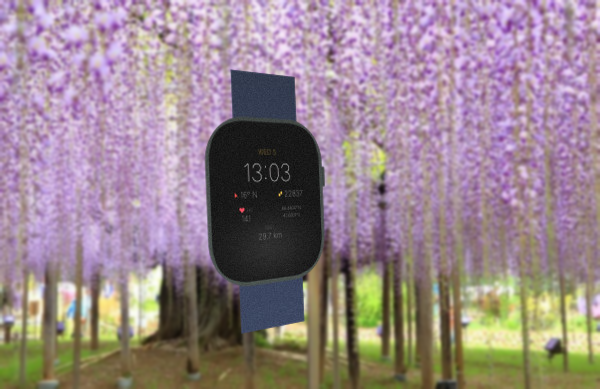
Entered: 13 h 03 min
